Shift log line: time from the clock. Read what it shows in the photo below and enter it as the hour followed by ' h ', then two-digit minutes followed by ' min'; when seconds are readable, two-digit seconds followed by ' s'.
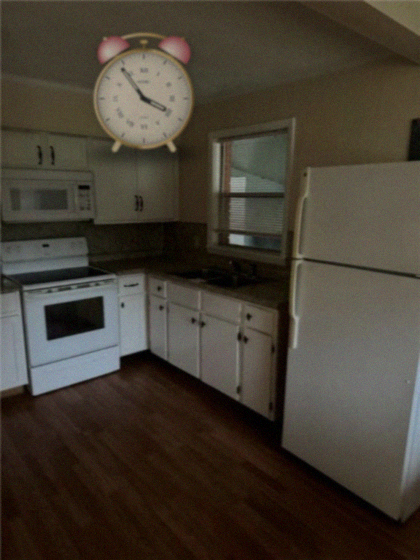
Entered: 3 h 54 min
